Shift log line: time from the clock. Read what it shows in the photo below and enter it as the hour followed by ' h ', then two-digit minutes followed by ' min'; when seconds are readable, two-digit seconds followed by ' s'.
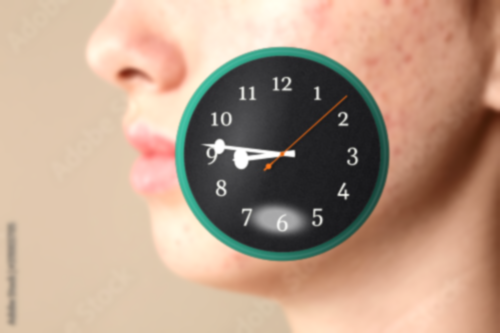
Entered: 8 h 46 min 08 s
